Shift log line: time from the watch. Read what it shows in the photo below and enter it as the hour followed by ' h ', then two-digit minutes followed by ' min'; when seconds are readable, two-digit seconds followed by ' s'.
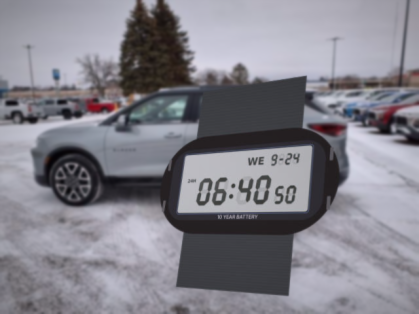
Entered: 6 h 40 min 50 s
